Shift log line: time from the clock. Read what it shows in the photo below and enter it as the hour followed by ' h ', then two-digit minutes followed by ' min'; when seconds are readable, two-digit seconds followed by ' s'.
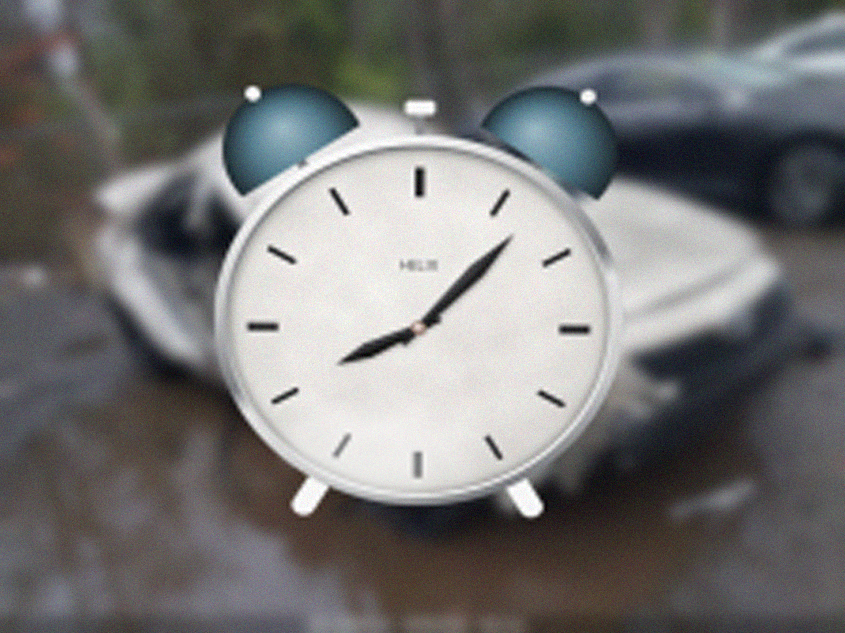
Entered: 8 h 07 min
